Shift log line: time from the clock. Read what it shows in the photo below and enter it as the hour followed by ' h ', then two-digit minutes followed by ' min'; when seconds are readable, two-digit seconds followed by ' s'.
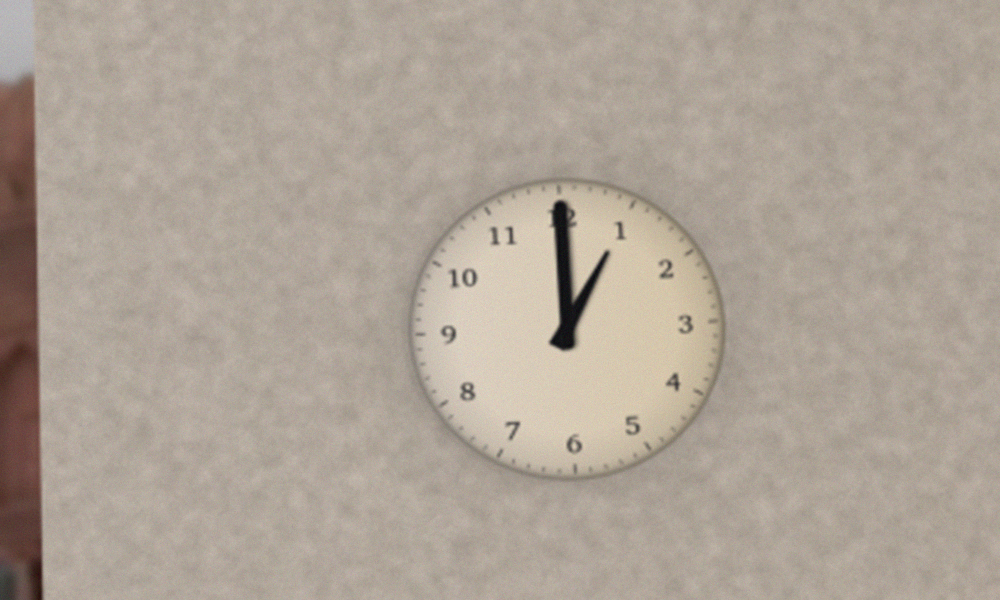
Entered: 1 h 00 min
